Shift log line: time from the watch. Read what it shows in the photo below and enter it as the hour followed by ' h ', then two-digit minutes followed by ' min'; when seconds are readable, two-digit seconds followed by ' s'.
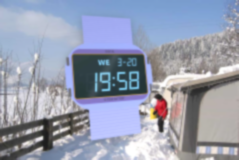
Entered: 19 h 58 min
